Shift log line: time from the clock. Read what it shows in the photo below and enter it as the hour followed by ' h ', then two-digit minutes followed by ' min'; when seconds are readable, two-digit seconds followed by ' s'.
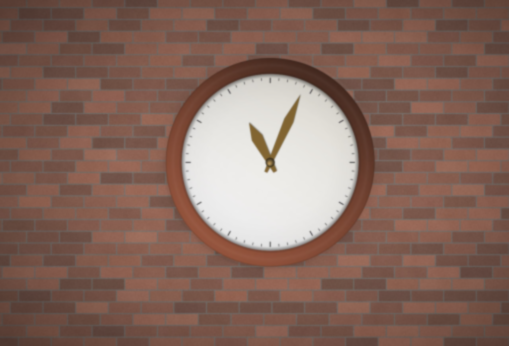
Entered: 11 h 04 min
